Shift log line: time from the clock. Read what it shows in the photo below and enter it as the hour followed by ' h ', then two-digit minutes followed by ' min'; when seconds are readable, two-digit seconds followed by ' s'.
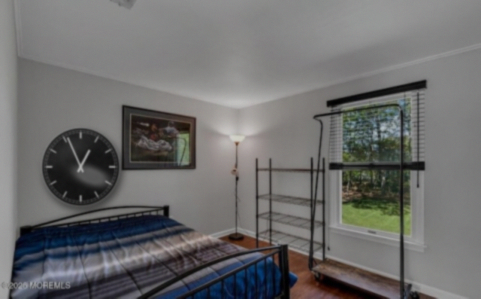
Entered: 12 h 56 min
